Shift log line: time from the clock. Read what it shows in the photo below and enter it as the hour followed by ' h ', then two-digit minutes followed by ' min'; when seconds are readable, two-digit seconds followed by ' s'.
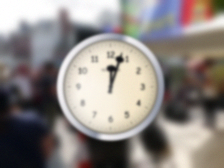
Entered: 12 h 03 min
